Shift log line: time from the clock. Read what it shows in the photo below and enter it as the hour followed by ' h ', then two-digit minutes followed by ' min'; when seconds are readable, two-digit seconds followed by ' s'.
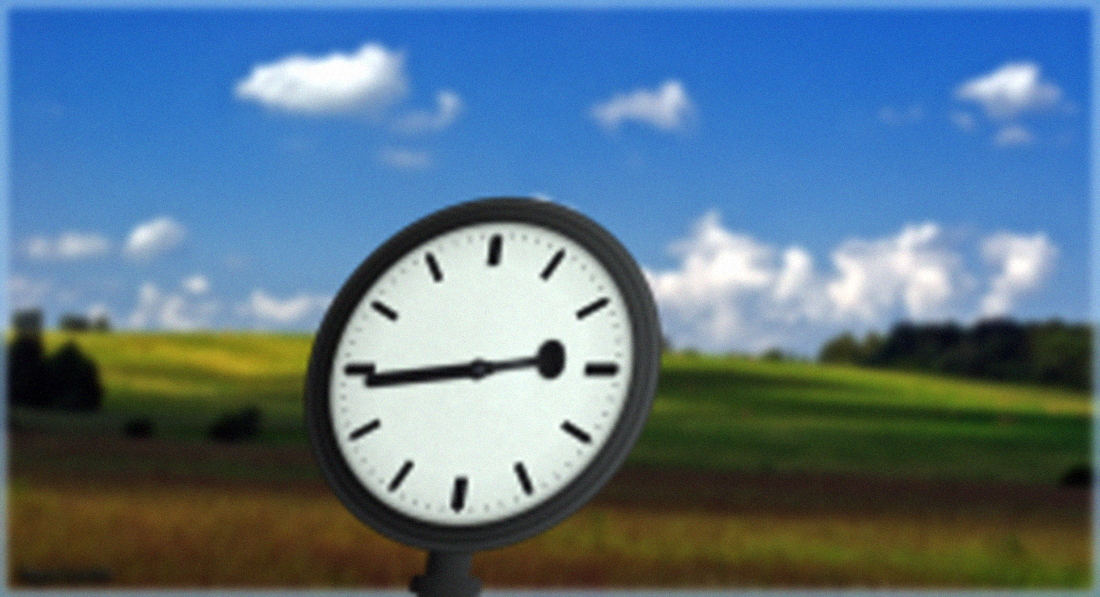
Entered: 2 h 44 min
